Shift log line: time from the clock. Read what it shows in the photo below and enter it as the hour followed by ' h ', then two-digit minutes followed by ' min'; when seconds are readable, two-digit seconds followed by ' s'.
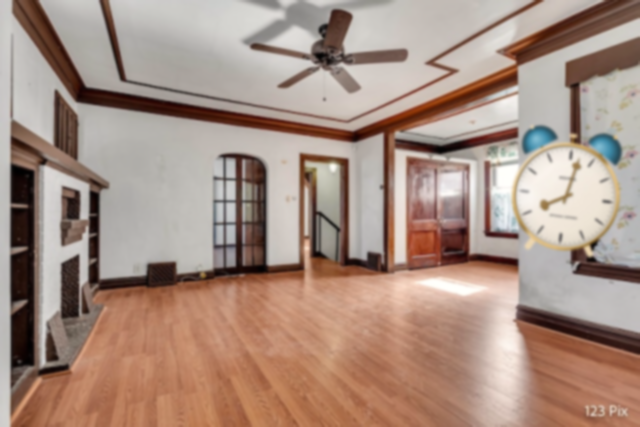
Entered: 8 h 02 min
